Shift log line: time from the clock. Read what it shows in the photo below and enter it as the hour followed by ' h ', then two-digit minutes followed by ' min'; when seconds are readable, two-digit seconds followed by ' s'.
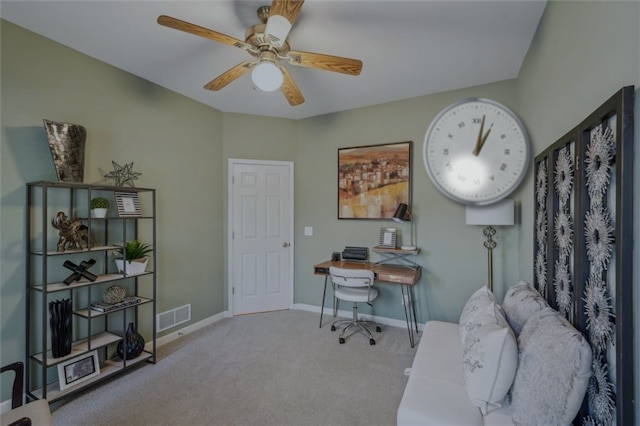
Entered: 1 h 02 min
